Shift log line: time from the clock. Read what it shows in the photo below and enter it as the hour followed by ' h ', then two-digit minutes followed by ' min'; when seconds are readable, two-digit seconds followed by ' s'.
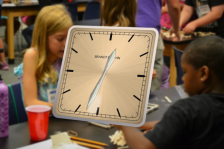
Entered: 12 h 33 min
